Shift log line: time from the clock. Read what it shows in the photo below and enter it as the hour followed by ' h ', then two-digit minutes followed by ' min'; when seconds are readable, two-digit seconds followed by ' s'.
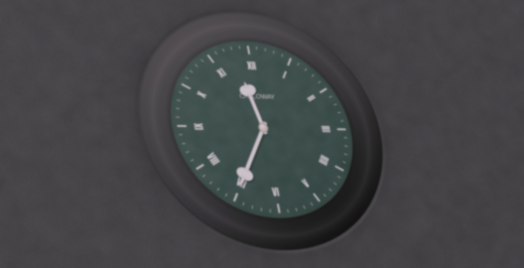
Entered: 11 h 35 min
